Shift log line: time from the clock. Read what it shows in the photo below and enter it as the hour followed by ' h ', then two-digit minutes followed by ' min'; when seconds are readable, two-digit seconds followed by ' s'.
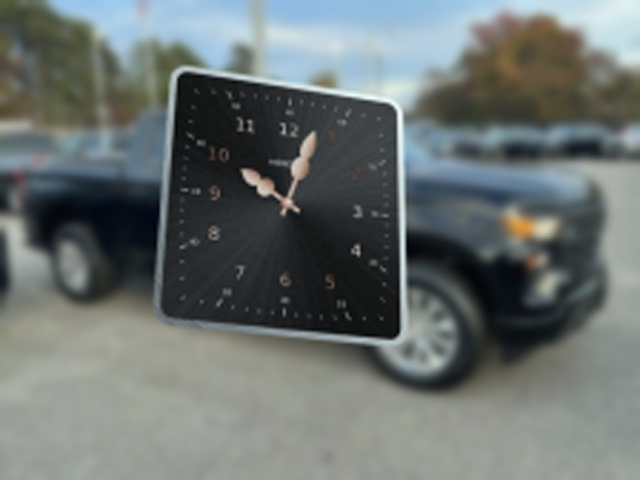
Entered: 10 h 03 min
